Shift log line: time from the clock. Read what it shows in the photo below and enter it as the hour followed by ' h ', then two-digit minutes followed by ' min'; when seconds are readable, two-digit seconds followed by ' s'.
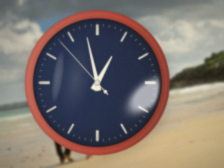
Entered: 12 h 57 min 53 s
